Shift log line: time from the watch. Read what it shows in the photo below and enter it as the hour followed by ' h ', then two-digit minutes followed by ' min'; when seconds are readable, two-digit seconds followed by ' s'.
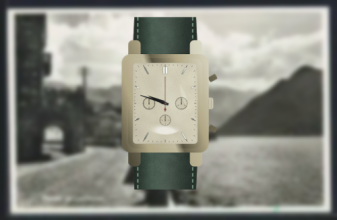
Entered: 9 h 48 min
